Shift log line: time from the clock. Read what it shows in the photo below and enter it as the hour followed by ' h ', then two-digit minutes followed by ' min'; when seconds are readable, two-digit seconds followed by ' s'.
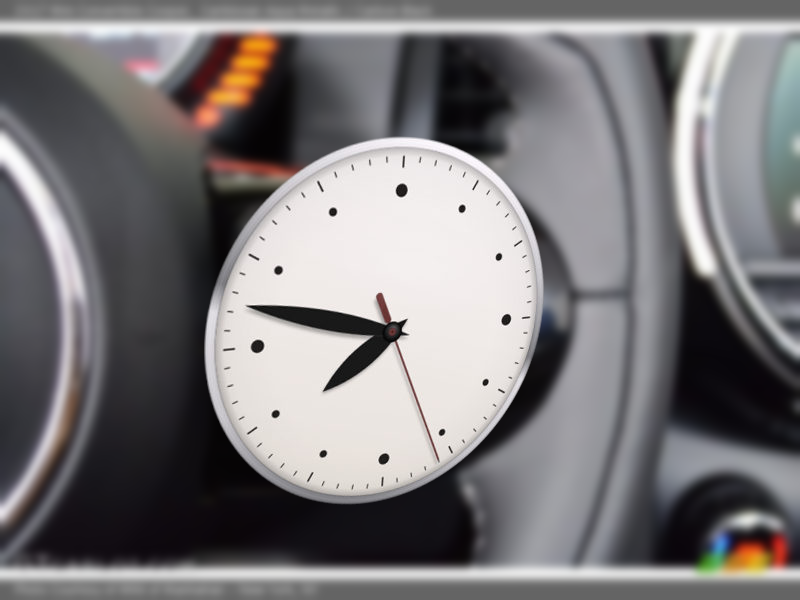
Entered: 7 h 47 min 26 s
